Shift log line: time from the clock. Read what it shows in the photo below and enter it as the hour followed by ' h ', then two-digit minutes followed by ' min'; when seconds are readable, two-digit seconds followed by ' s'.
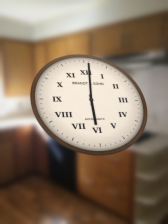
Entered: 6 h 01 min
